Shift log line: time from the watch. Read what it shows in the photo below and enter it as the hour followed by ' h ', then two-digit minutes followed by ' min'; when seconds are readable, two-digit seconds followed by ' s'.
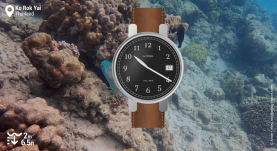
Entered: 10 h 20 min
